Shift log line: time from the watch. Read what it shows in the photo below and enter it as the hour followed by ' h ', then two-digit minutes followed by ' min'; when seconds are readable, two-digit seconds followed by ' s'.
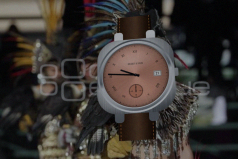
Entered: 9 h 46 min
